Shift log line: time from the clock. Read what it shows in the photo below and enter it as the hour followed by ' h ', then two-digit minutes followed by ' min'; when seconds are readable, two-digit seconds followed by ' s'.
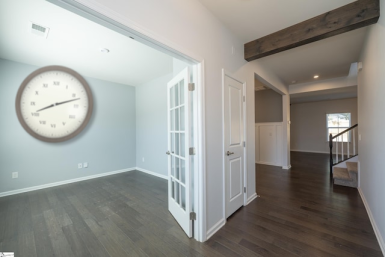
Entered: 8 h 12 min
